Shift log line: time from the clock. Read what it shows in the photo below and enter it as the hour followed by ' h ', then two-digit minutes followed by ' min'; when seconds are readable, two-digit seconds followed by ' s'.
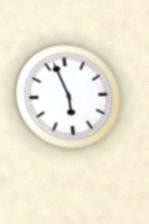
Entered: 5 h 57 min
